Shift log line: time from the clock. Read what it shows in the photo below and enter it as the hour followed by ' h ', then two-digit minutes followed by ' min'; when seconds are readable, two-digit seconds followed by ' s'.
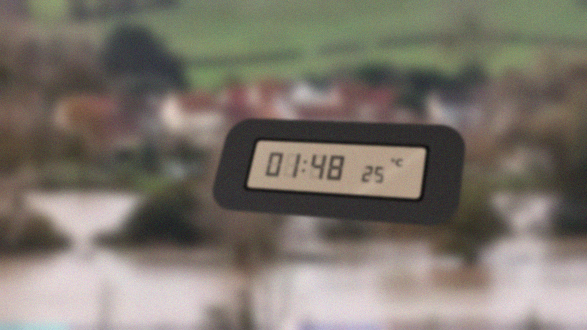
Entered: 1 h 48 min
